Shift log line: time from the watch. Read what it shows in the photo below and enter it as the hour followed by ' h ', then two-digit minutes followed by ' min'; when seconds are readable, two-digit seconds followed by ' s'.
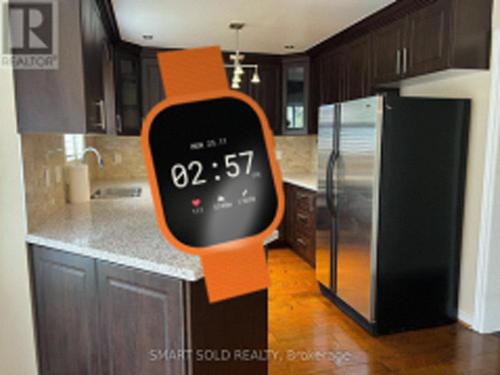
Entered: 2 h 57 min
